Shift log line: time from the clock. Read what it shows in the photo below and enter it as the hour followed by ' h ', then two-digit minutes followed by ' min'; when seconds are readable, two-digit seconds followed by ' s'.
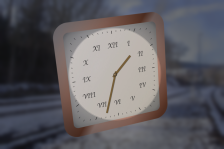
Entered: 1 h 33 min
